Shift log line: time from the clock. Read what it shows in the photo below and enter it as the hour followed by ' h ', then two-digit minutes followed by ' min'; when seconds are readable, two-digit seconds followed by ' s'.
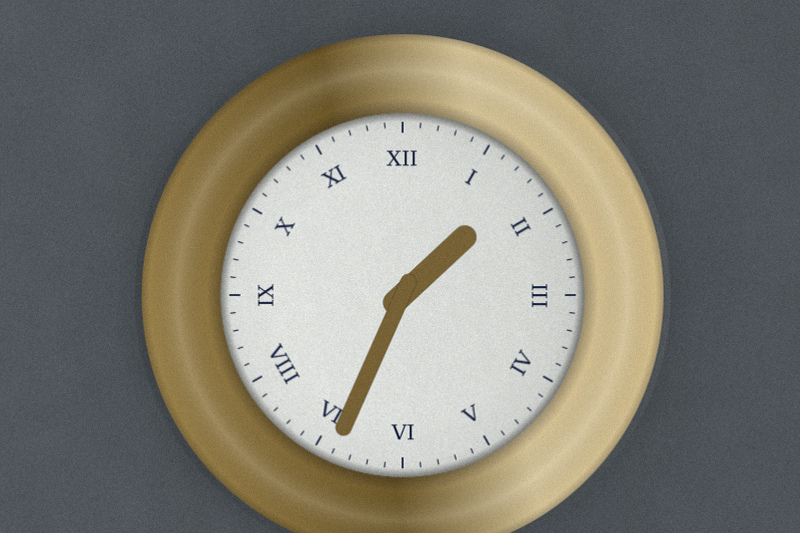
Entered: 1 h 34 min
